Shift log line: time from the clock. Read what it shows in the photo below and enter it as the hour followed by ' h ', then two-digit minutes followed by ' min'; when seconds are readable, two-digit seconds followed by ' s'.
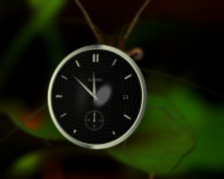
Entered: 11 h 52 min
